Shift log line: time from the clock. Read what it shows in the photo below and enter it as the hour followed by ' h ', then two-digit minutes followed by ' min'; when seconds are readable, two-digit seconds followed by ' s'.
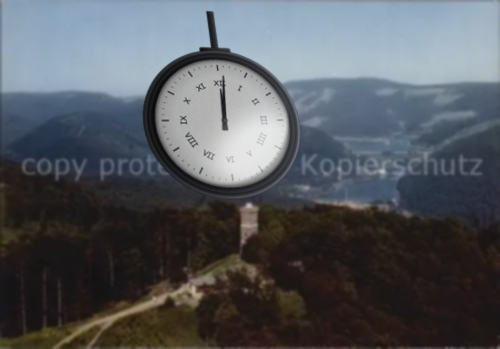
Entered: 12 h 01 min
